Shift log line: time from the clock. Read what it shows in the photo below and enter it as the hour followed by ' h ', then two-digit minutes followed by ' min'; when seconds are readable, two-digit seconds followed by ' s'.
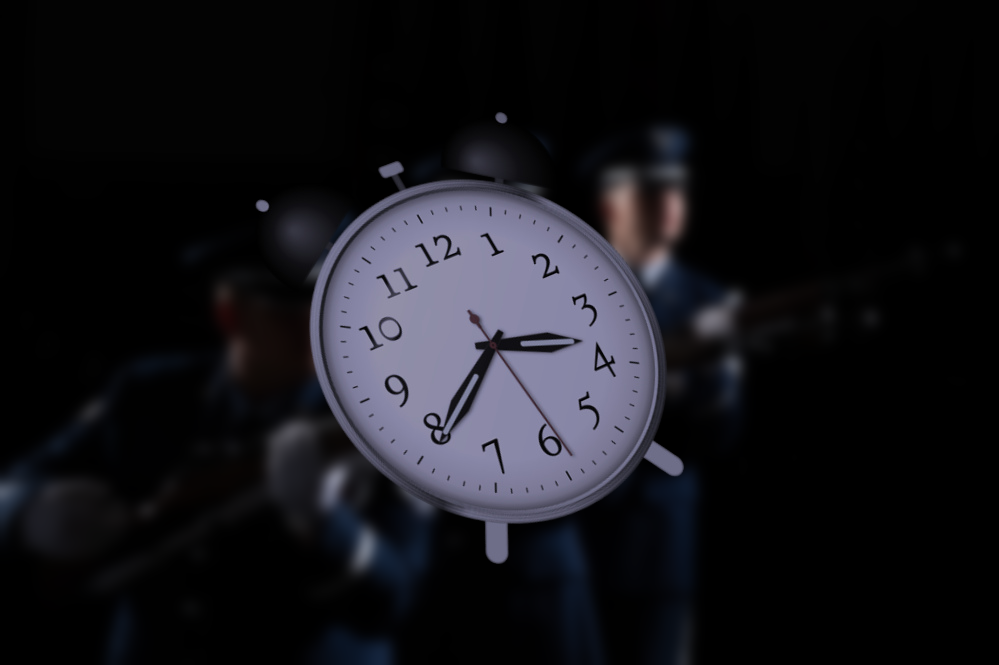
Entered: 3 h 39 min 29 s
